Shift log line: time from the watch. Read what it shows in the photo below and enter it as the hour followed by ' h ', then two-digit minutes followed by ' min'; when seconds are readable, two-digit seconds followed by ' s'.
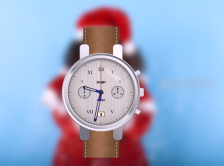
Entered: 9 h 32 min
